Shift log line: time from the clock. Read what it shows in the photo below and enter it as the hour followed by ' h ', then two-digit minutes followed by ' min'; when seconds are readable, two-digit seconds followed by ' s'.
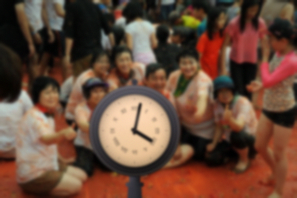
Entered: 4 h 02 min
